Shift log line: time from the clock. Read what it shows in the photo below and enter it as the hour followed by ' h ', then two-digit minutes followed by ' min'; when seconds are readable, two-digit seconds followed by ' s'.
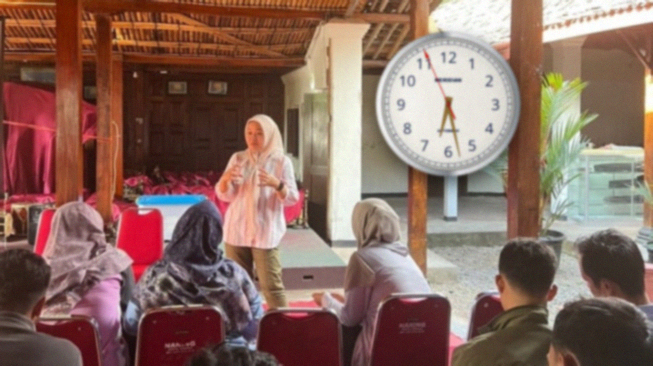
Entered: 6 h 27 min 56 s
